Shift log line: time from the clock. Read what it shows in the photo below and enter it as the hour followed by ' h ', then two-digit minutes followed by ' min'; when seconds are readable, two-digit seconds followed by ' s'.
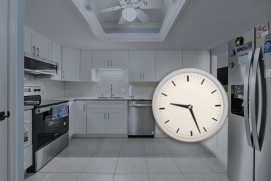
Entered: 9 h 27 min
